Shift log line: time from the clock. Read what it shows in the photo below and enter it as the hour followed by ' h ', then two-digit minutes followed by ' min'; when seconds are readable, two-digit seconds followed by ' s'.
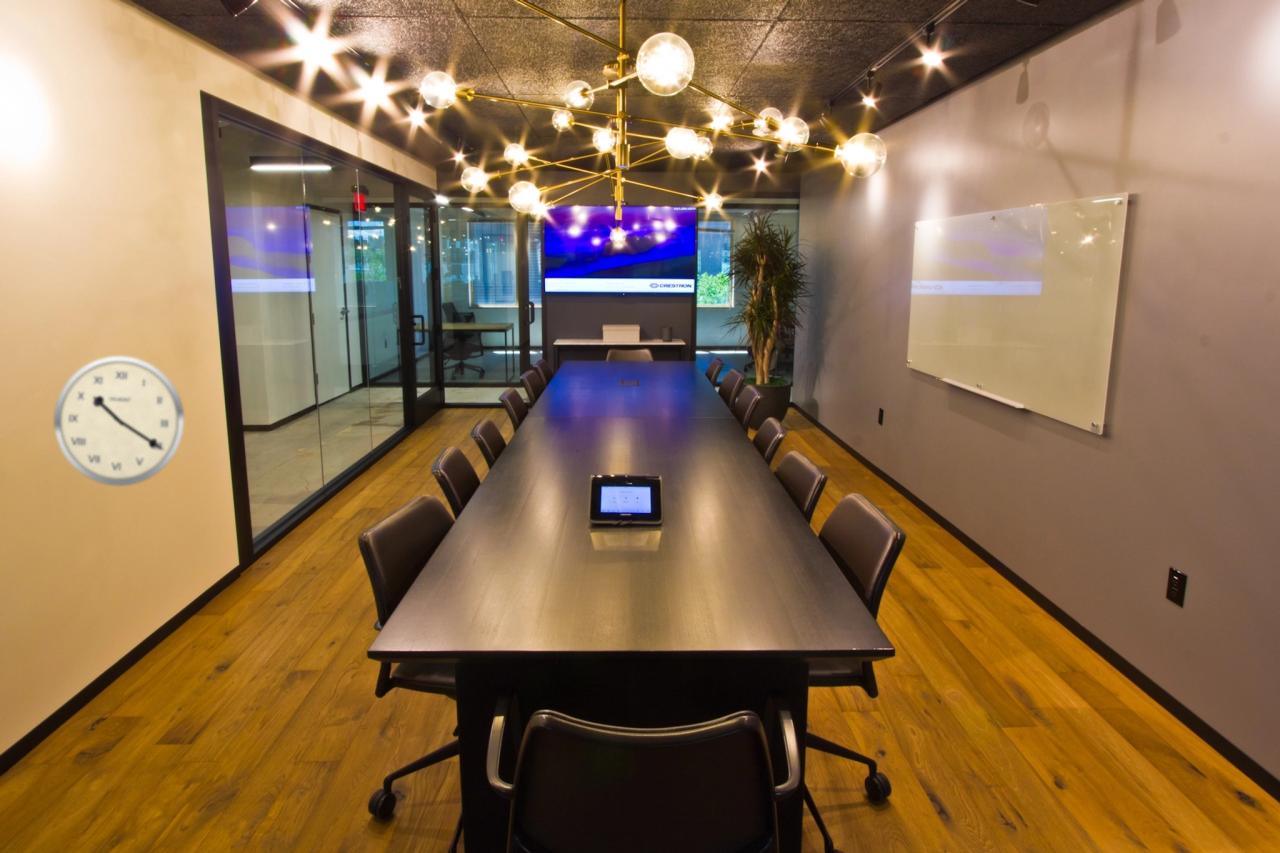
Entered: 10 h 20 min
